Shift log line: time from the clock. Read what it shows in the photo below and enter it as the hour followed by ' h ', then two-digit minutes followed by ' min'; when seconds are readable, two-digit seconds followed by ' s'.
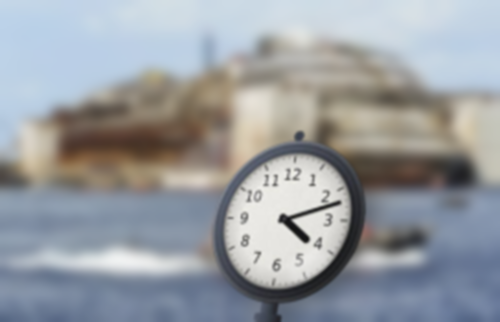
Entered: 4 h 12 min
